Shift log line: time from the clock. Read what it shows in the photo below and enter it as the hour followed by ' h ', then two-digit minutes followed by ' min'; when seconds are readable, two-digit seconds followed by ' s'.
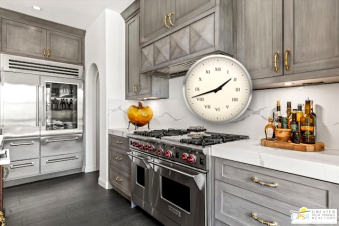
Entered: 1 h 42 min
